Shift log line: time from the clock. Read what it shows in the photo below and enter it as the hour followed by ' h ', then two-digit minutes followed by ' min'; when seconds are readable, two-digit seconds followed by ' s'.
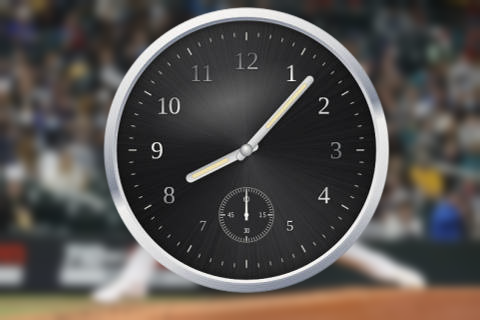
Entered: 8 h 07 min
